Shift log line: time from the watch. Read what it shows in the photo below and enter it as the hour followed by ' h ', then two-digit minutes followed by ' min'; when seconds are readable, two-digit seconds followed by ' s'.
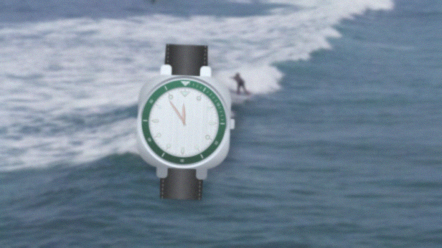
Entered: 11 h 54 min
